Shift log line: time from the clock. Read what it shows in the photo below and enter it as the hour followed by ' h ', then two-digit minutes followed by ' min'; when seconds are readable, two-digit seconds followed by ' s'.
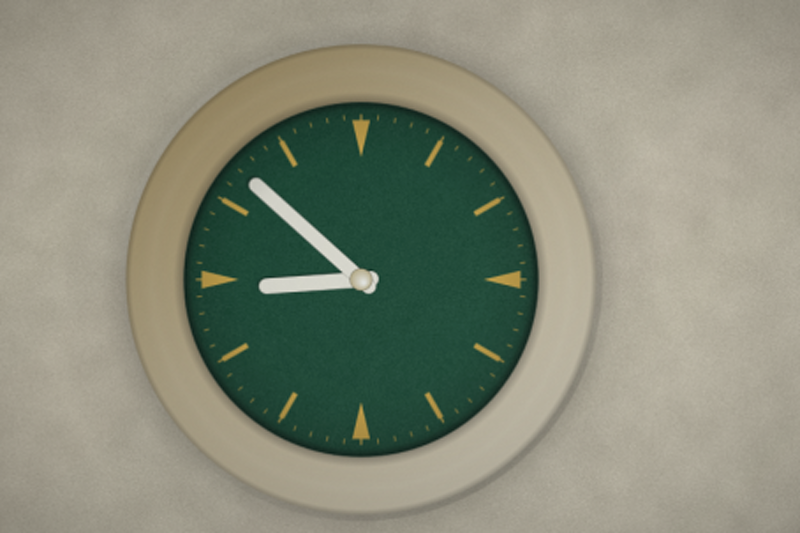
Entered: 8 h 52 min
